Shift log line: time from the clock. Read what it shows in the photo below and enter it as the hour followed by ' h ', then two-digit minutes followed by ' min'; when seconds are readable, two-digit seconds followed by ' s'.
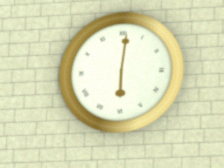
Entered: 6 h 01 min
